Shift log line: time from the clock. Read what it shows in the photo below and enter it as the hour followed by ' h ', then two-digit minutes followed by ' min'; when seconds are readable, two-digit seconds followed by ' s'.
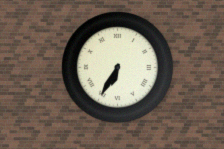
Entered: 6 h 35 min
